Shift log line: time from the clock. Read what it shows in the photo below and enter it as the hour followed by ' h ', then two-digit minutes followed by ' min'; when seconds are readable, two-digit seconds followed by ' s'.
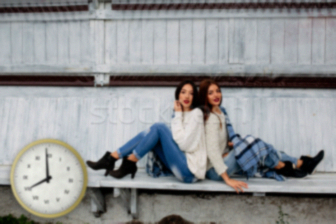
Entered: 7 h 59 min
